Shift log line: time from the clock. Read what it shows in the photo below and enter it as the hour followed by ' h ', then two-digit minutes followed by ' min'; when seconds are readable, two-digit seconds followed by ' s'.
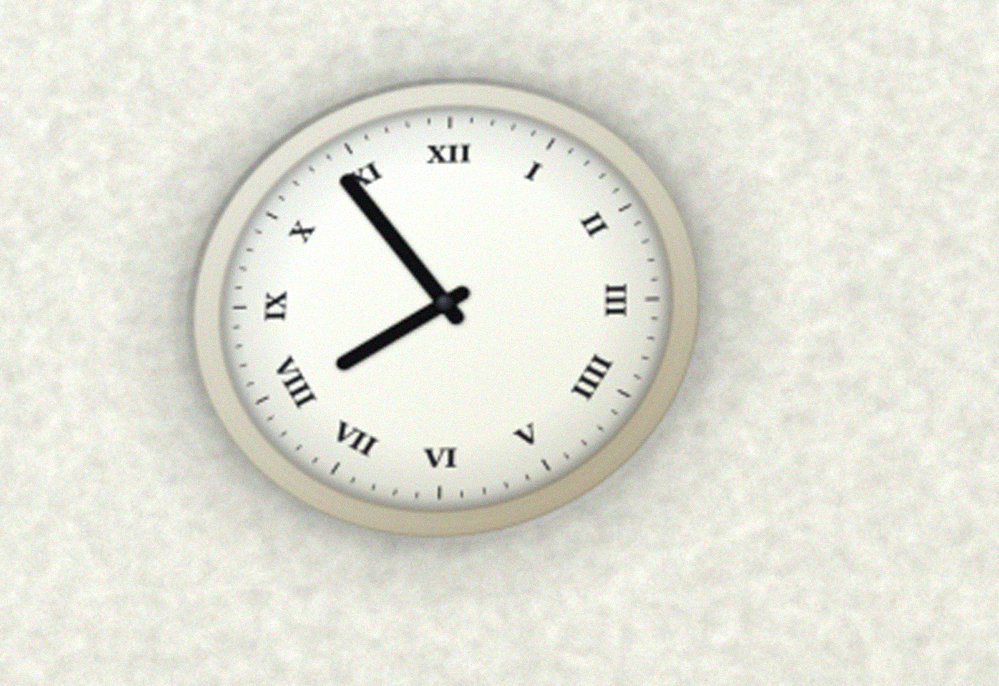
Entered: 7 h 54 min
